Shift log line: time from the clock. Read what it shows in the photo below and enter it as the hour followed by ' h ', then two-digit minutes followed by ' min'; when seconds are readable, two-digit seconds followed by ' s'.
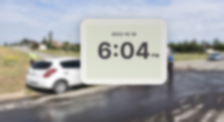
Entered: 6 h 04 min
